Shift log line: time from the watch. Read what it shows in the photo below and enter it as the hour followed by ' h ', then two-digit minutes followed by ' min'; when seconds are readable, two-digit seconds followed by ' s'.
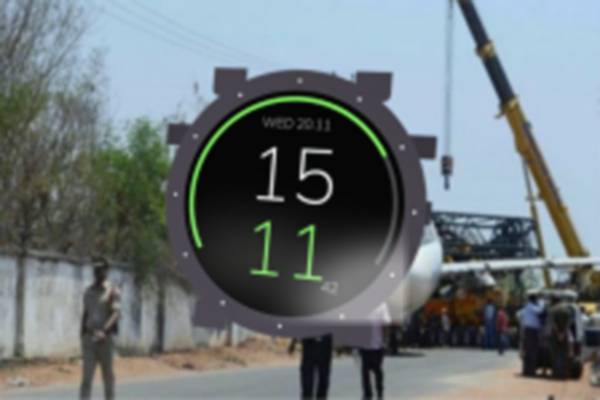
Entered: 15 h 11 min
